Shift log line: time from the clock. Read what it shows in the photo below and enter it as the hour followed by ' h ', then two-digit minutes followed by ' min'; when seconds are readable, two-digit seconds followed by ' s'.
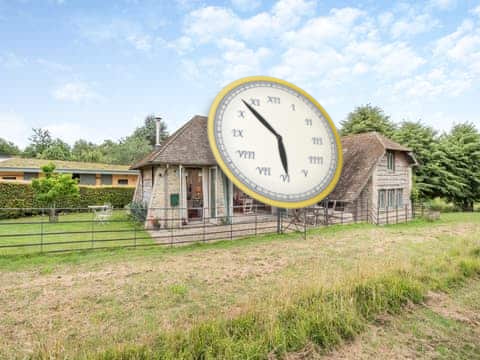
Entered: 5 h 53 min
